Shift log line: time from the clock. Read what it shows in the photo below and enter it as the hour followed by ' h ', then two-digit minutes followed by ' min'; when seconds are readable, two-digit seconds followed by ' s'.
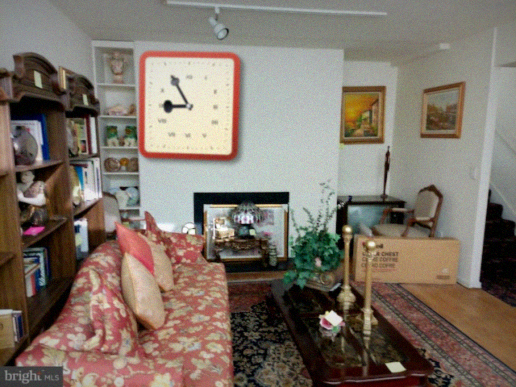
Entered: 8 h 55 min
